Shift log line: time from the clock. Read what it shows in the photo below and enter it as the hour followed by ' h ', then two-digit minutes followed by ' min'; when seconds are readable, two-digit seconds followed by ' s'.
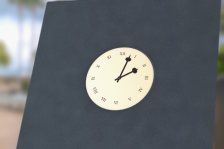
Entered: 2 h 03 min
